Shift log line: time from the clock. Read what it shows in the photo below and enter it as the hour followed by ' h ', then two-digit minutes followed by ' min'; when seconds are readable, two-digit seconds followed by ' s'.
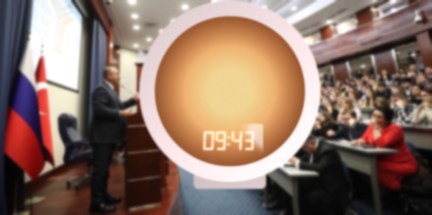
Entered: 9 h 43 min
